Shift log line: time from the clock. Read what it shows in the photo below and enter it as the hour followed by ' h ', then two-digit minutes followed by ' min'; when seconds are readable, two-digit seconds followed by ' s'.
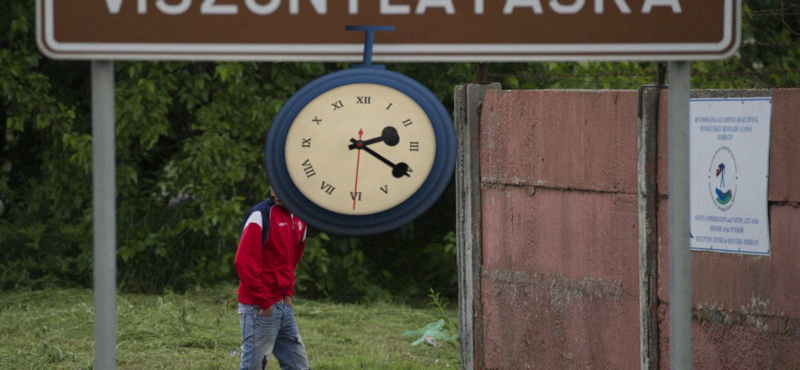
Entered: 2 h 20 min 30 s
